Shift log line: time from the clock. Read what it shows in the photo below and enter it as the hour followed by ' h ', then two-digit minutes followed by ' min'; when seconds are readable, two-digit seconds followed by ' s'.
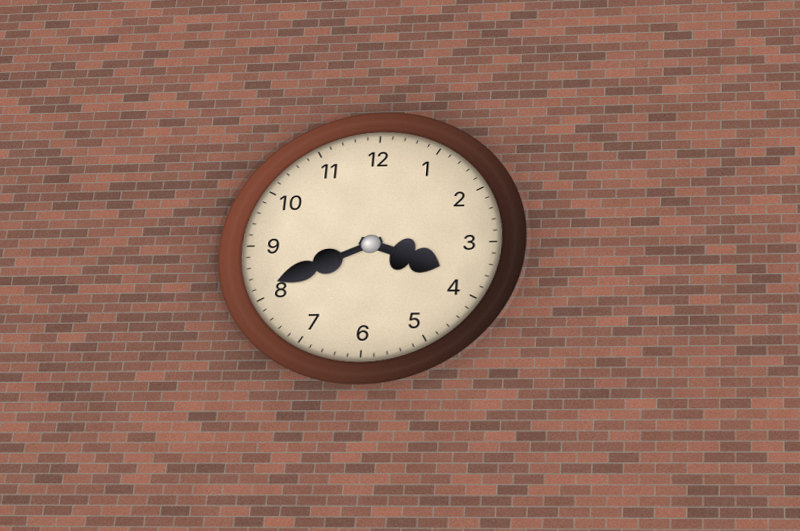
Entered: 3 h 41 min
